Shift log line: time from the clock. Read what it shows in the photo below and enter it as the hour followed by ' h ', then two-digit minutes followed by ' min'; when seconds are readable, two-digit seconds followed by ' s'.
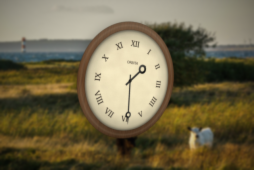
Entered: 1 h 29 min
